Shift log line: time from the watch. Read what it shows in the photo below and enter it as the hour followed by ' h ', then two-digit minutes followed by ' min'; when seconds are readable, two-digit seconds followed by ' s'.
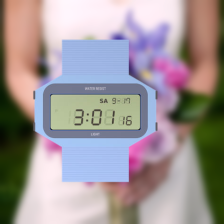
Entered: 3 h 01 min 16 s
